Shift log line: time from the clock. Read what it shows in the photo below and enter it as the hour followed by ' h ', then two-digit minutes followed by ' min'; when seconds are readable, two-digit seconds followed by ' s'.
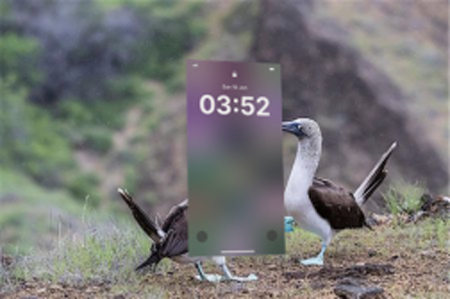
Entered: 3 h 52 min
